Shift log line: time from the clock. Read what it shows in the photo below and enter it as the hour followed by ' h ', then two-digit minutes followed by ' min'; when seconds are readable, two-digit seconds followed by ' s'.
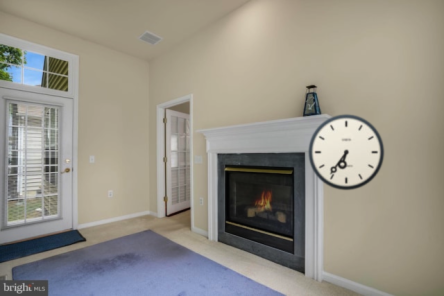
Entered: 6 h 36 min
